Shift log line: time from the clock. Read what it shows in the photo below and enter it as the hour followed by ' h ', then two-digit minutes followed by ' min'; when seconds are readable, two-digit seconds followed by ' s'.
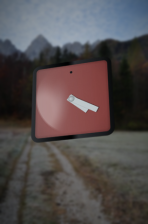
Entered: 4 h 20 min
